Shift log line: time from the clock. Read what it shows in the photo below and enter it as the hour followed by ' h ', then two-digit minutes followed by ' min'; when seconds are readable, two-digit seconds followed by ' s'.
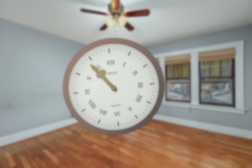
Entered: 10 h 54 min
